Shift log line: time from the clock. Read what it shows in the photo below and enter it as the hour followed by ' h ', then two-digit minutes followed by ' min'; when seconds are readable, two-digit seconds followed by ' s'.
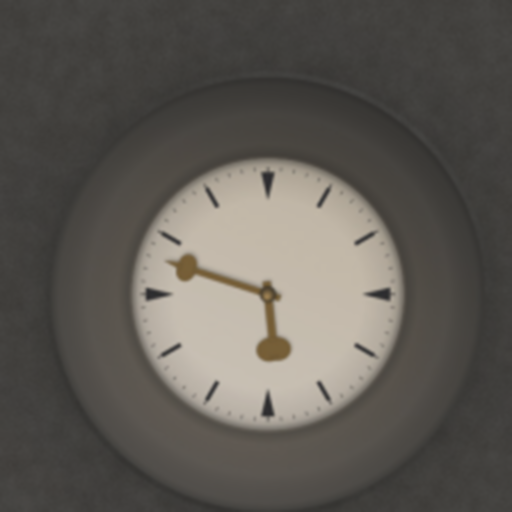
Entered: 5 h 48 min
